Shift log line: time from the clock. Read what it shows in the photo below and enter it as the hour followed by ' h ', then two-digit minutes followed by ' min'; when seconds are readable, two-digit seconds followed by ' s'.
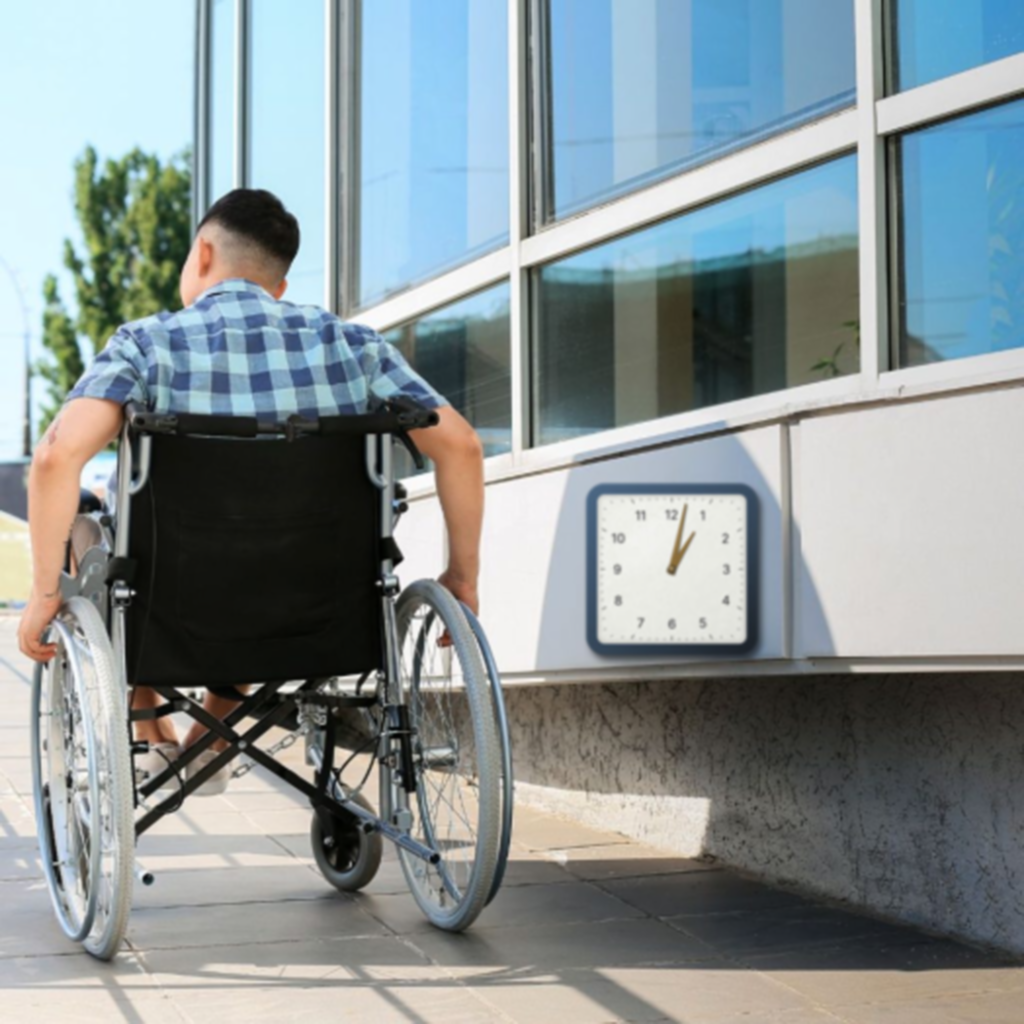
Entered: 1 h 02 min
